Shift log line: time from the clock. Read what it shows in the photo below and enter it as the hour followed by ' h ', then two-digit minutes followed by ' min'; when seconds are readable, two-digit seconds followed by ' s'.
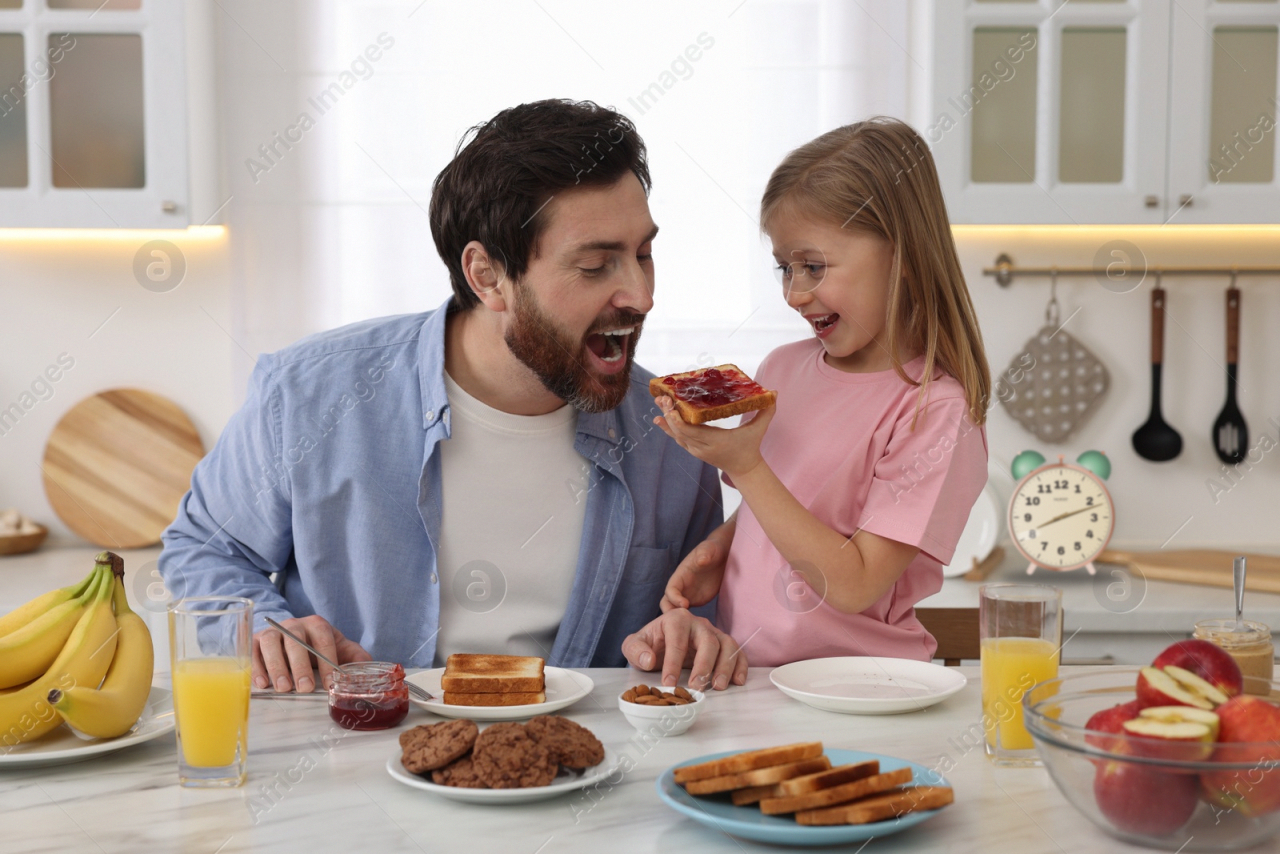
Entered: 8 h 12 min
